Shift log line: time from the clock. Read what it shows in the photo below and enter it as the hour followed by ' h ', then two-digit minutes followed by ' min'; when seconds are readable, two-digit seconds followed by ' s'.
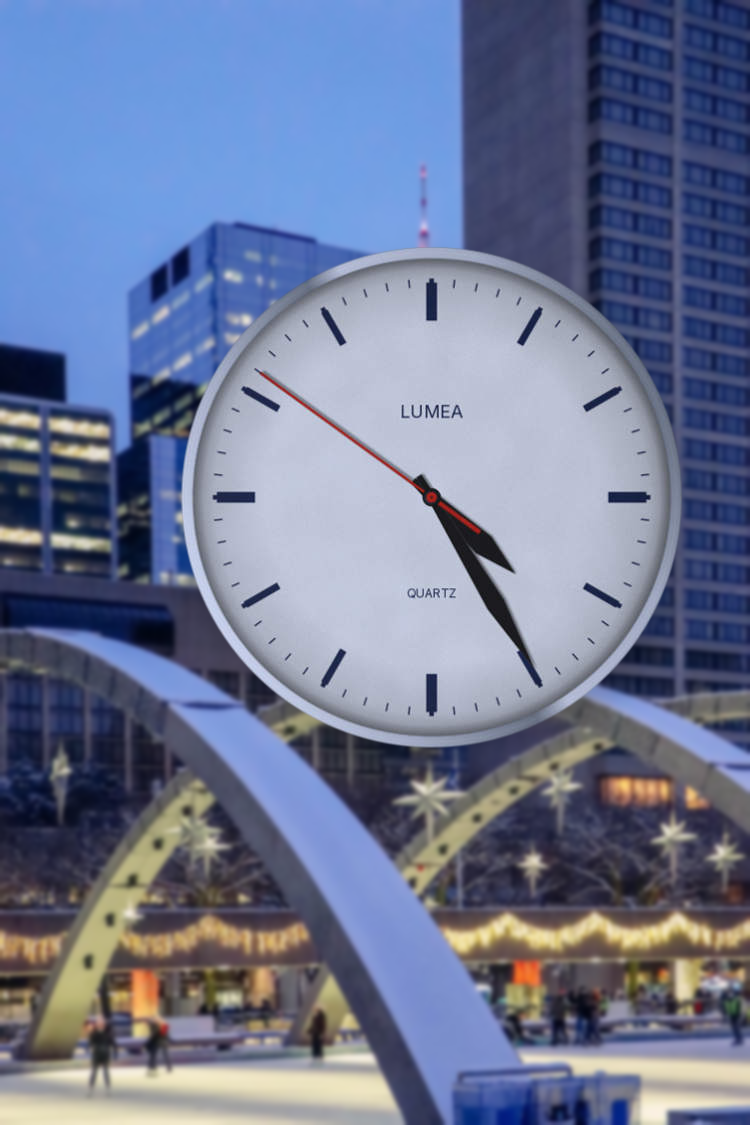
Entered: 4 h 24 min 51 s
